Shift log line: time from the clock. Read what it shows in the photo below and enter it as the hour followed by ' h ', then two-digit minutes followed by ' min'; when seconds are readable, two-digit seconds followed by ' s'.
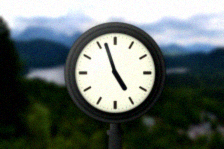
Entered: 4 h 57 min
